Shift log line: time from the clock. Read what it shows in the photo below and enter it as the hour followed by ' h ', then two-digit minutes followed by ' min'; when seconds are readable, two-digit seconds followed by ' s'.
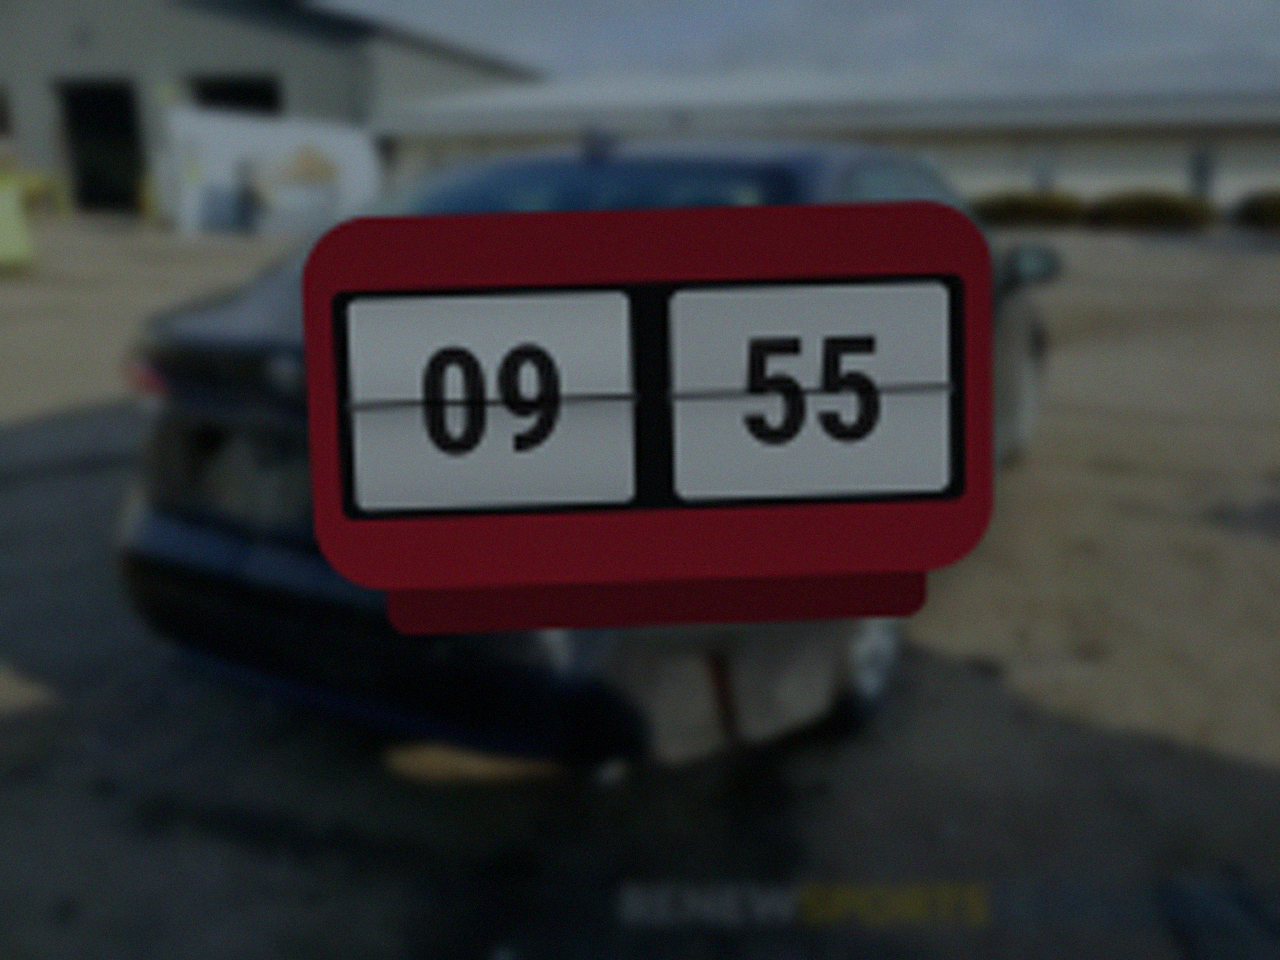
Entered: 9 h 55 min
